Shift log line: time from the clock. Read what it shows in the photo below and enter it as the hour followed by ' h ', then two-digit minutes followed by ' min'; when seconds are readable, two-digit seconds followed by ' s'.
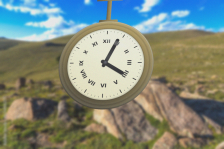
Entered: 4 h 04 min
